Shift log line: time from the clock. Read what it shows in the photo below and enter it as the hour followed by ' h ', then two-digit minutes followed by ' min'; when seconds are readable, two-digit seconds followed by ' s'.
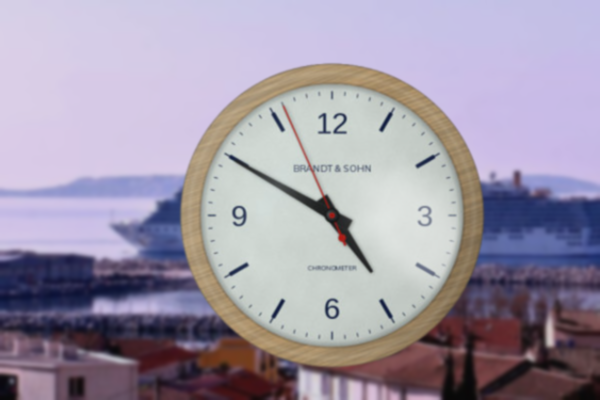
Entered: 4 h 49 min 56 s
